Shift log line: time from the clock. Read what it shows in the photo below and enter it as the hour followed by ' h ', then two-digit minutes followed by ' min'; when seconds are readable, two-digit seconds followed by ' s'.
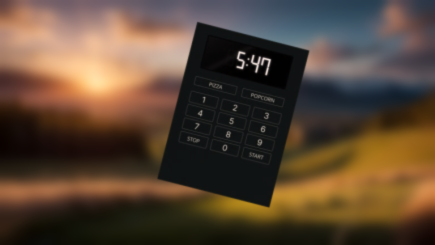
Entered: 5 h 47 min
